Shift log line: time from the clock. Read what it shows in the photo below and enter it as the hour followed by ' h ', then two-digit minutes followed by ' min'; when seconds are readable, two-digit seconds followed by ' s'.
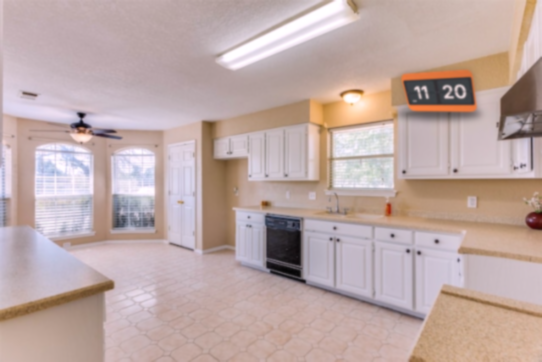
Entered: 11 h 20 min
